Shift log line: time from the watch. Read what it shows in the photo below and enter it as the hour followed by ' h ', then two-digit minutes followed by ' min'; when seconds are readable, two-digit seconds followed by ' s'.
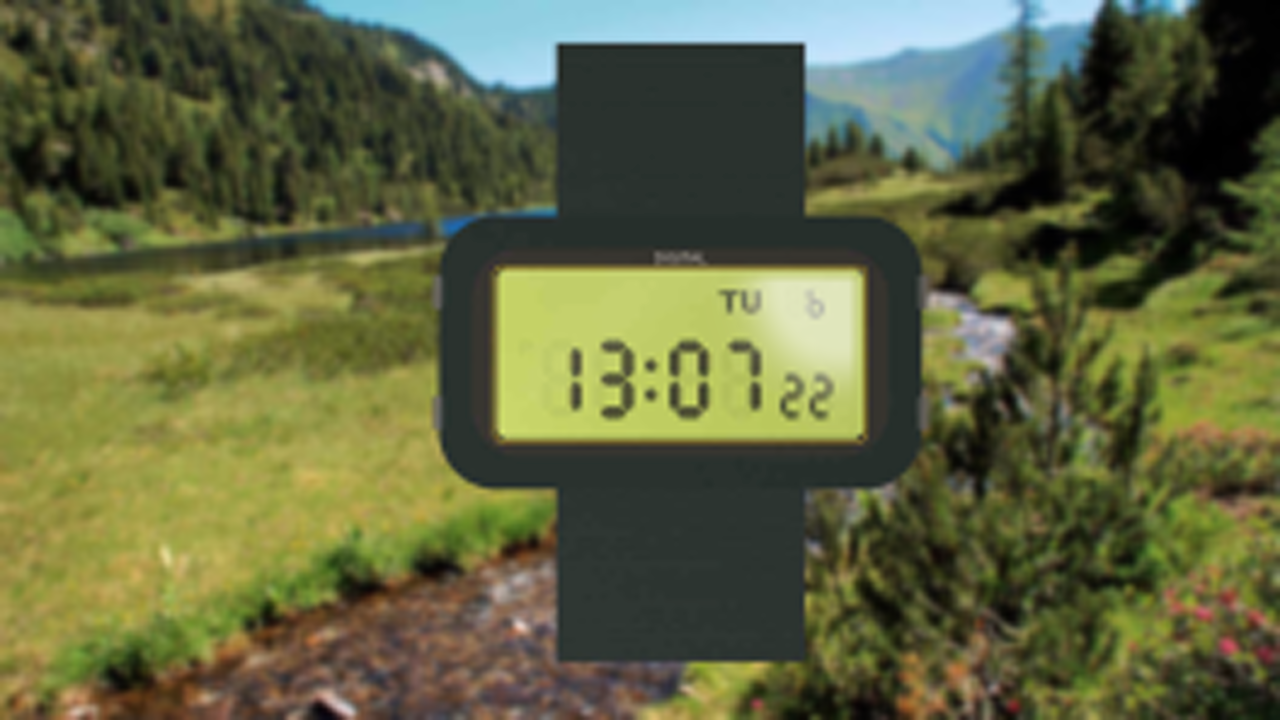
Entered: 13 h 07 min 22 s
